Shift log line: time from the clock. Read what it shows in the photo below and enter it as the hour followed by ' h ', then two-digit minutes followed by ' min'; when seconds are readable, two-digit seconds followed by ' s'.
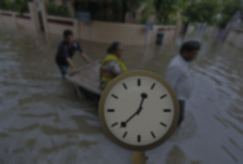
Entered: 12 h 38 min
